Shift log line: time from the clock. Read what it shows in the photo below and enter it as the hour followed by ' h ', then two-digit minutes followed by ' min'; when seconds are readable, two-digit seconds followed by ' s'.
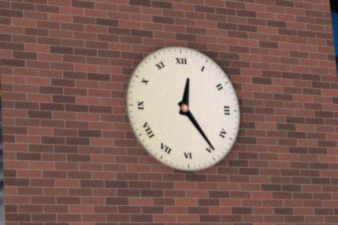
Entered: 12 h 24 min
